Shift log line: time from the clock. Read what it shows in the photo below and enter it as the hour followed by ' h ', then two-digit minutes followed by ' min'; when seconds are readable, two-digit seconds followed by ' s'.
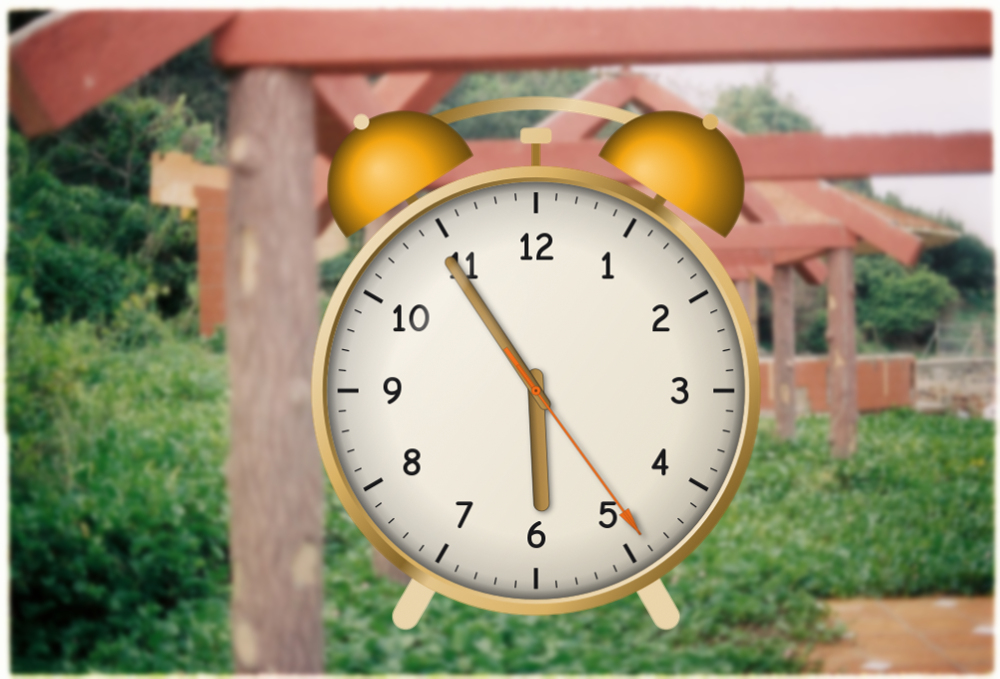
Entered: 5 h 54 min 24 s
